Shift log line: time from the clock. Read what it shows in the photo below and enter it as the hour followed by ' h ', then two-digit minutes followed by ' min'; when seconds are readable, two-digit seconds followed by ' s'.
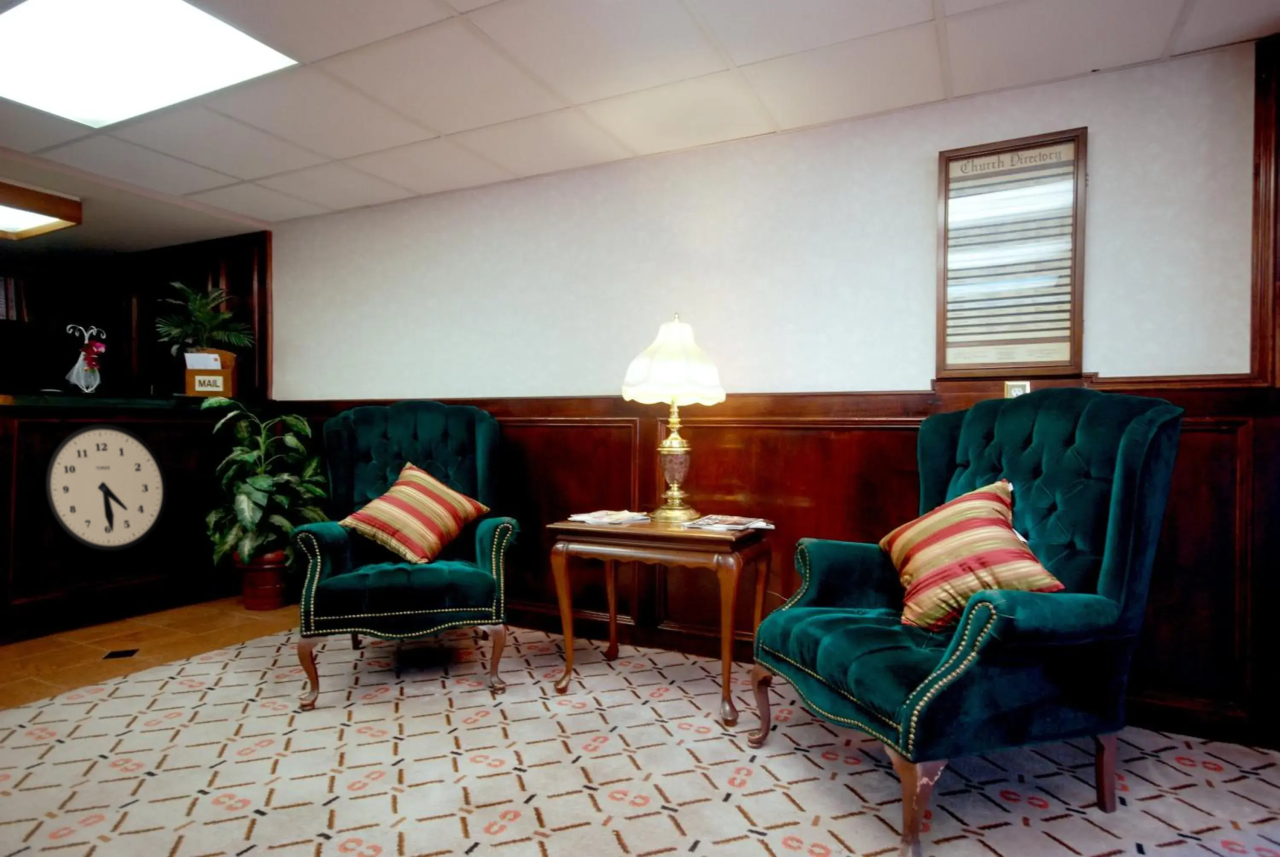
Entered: 4 h 29 min
